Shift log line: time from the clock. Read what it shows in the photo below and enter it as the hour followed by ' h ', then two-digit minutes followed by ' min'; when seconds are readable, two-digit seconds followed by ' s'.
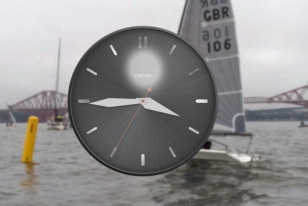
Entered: 3 h 44 min 35 s
